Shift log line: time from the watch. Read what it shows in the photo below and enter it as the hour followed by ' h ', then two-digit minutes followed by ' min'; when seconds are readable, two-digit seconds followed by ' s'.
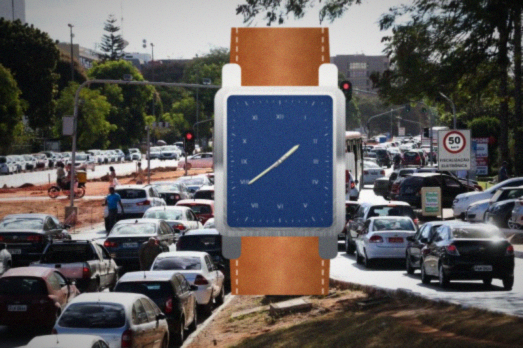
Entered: 1 h 39 min
